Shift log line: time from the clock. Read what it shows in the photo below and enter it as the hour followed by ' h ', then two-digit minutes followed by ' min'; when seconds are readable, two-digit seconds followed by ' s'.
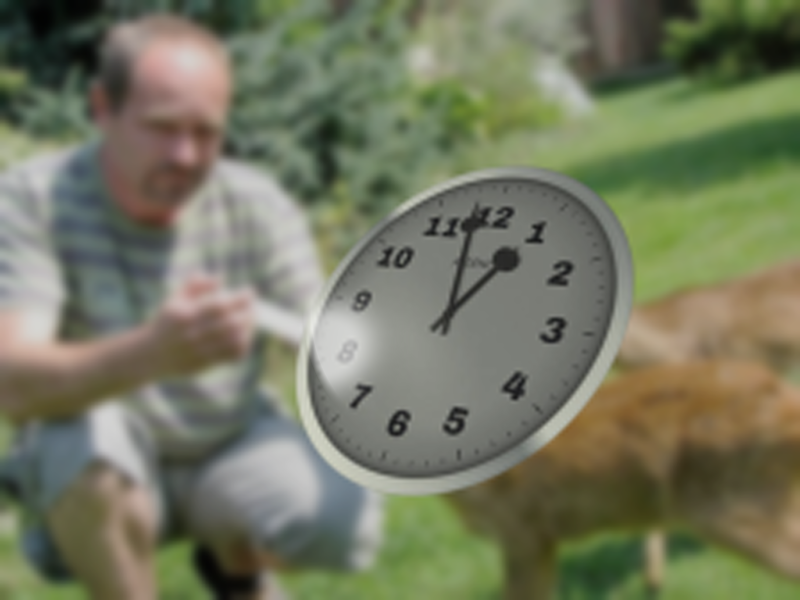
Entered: 12 h 58 min
